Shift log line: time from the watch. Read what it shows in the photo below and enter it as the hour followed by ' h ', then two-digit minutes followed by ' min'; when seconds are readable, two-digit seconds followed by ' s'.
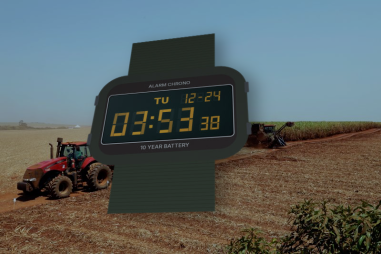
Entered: 3 h 53 min 38 s
